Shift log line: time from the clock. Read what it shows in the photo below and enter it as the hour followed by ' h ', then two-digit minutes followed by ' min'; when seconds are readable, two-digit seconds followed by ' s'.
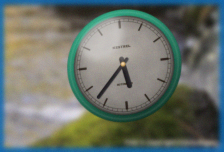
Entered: 5 h 37 min
